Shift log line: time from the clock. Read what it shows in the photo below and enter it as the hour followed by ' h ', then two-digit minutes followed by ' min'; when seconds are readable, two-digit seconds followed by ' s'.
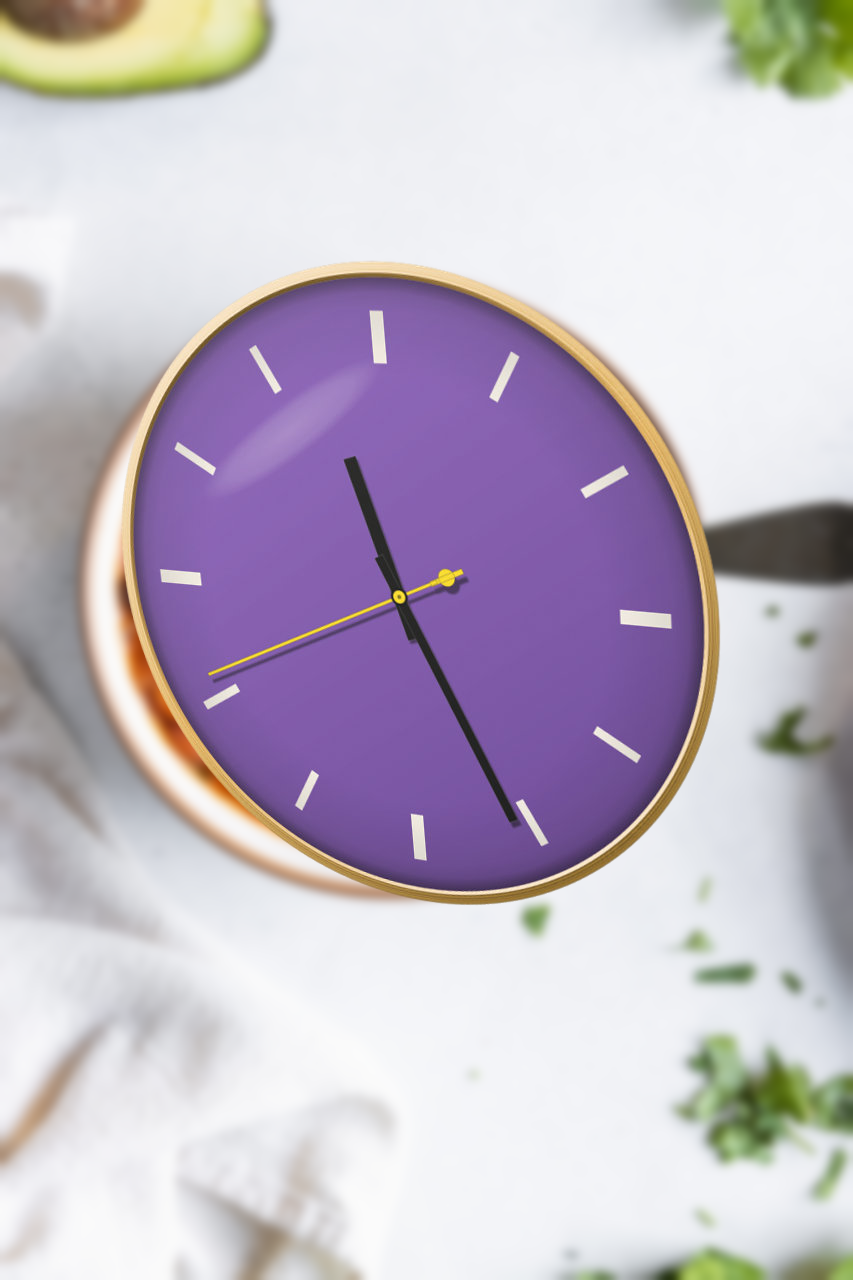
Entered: 11 h 25 min 41 s
